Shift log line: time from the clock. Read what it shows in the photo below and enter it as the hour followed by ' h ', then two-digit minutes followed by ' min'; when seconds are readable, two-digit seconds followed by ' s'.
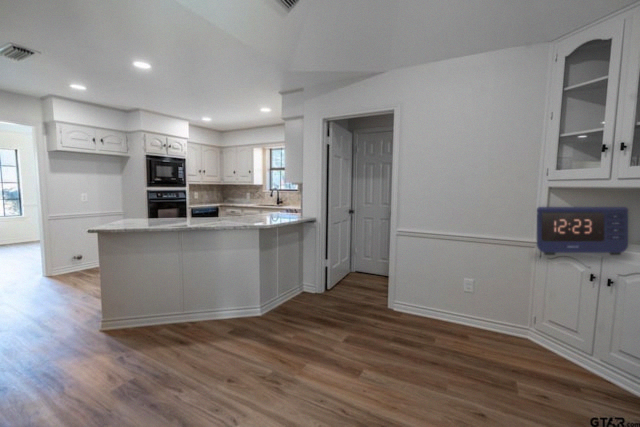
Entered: 12 h 23 min
